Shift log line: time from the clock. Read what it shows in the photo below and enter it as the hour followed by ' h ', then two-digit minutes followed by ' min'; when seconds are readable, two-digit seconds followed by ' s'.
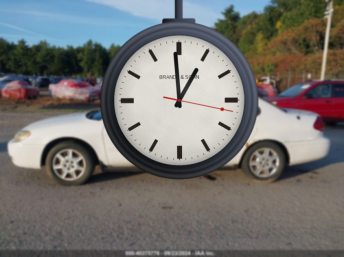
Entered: 12 h 59 min 17 s
